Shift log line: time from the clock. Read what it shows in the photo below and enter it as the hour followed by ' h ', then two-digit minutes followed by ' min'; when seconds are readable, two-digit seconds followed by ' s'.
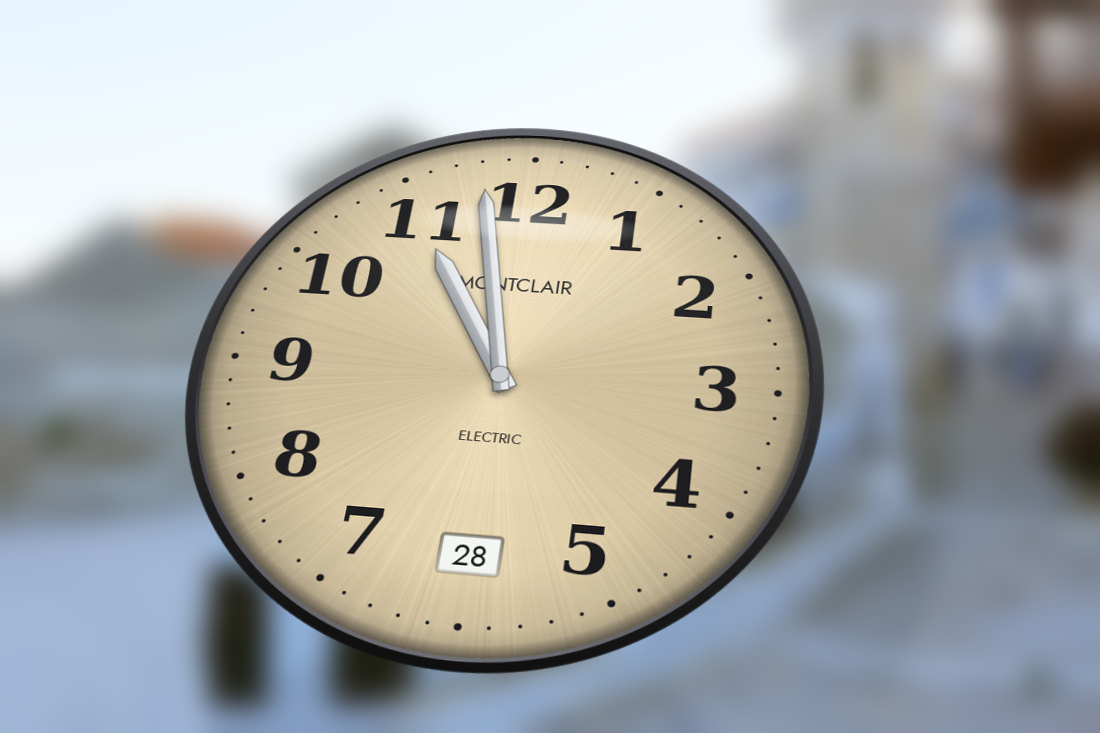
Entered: 10 h 58 min
